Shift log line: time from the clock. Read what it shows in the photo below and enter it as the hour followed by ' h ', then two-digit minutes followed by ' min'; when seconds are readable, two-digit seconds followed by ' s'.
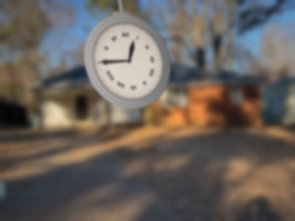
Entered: 12 h 45 min
